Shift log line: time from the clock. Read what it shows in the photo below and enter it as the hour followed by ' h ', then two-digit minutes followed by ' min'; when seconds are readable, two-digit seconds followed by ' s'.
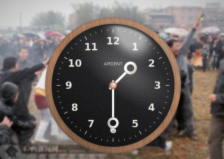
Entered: 1 h 30 min
